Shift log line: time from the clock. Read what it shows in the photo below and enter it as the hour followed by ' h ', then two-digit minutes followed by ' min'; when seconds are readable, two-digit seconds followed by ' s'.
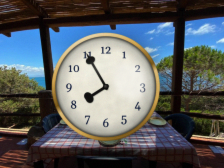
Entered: 7 h 55 min
